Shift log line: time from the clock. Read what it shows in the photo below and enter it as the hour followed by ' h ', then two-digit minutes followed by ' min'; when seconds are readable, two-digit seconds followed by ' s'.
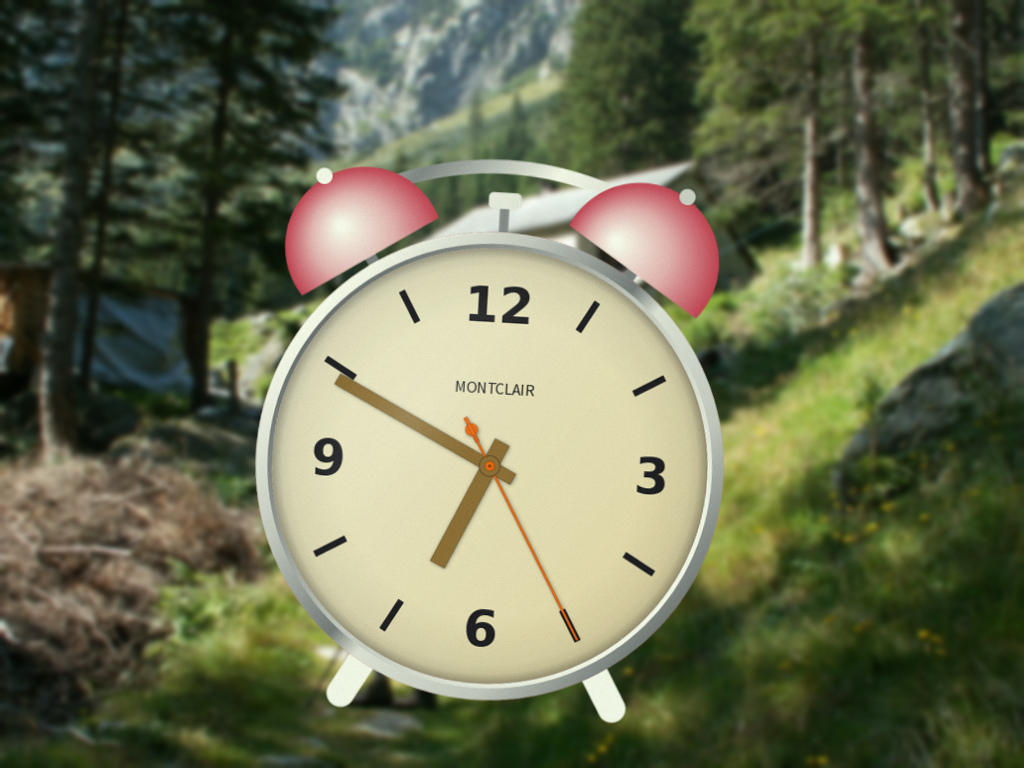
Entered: 6 h 49 min 25 s
